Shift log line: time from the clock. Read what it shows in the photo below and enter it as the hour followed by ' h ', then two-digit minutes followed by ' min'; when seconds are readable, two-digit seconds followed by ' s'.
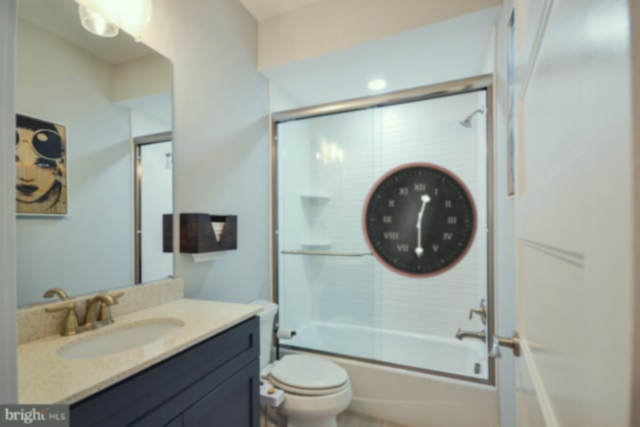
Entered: 12 h 30 min
